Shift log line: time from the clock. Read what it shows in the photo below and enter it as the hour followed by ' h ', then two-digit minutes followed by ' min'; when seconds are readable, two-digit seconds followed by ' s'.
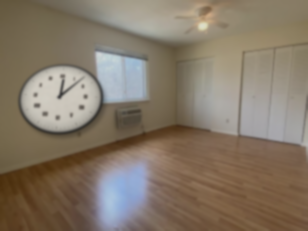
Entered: 12 h 07 min
